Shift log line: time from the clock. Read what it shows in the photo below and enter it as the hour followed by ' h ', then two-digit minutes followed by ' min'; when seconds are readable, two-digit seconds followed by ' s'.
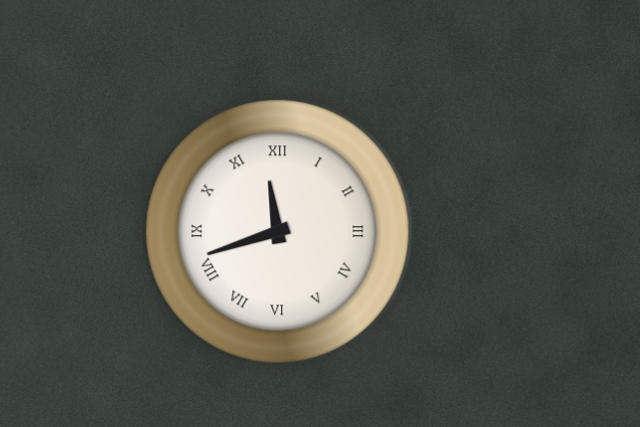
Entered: 11 h 42 min
